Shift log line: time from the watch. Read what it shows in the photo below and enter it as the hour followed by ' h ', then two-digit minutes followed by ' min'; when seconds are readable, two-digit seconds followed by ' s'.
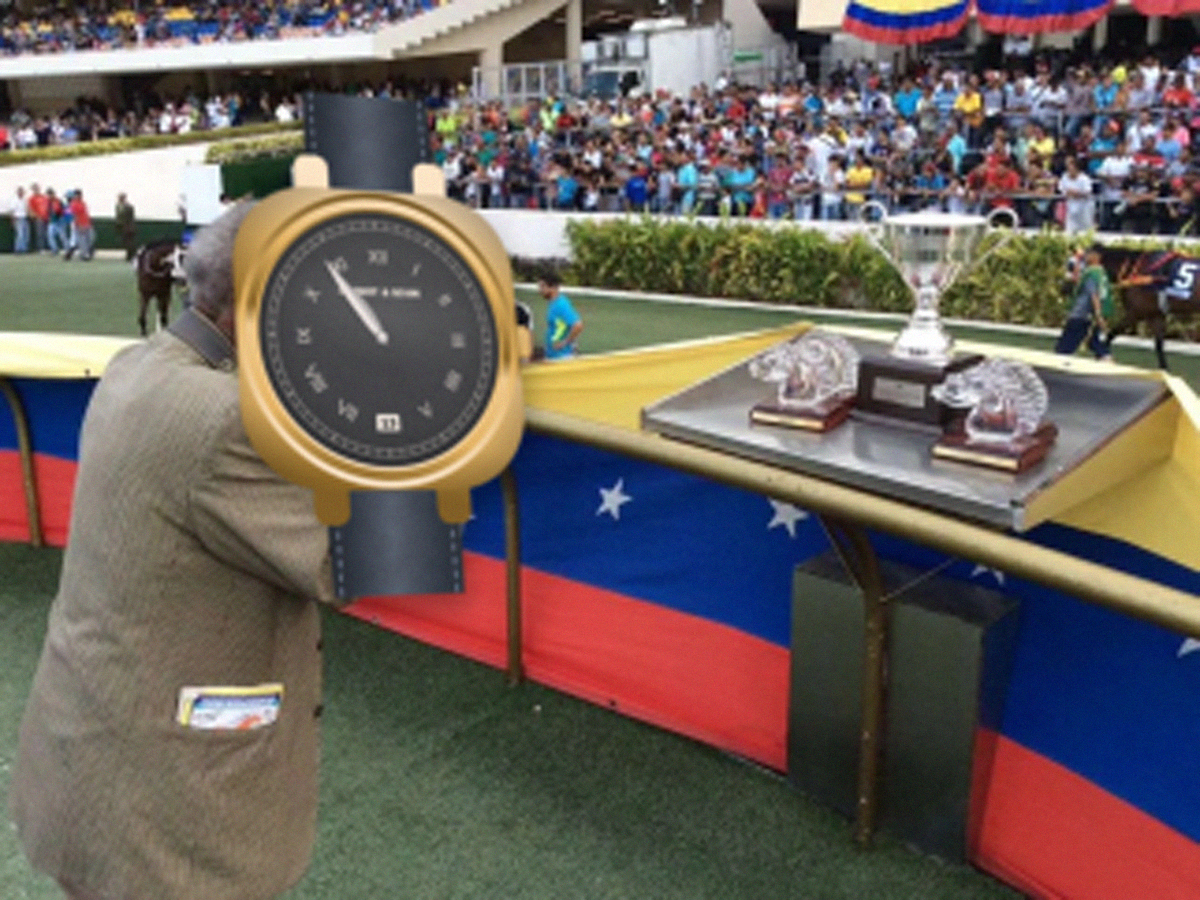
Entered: 10 h 54 min
